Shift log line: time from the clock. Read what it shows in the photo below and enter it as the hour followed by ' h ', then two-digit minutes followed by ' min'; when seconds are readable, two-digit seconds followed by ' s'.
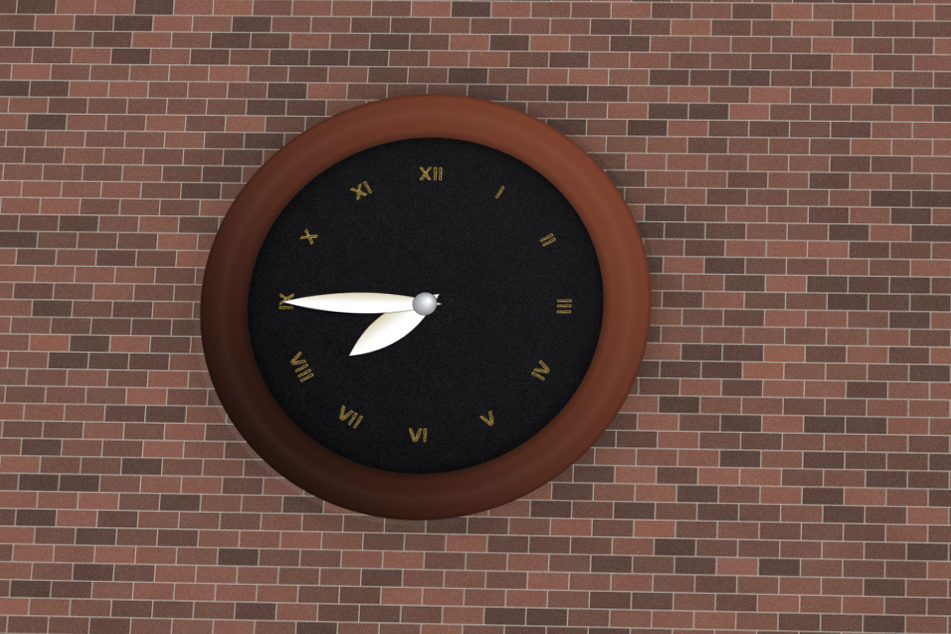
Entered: 7 h 45 min
